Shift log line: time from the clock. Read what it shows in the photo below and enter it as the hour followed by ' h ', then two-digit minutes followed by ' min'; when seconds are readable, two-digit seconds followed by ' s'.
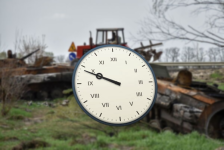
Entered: 9 h 49 min
